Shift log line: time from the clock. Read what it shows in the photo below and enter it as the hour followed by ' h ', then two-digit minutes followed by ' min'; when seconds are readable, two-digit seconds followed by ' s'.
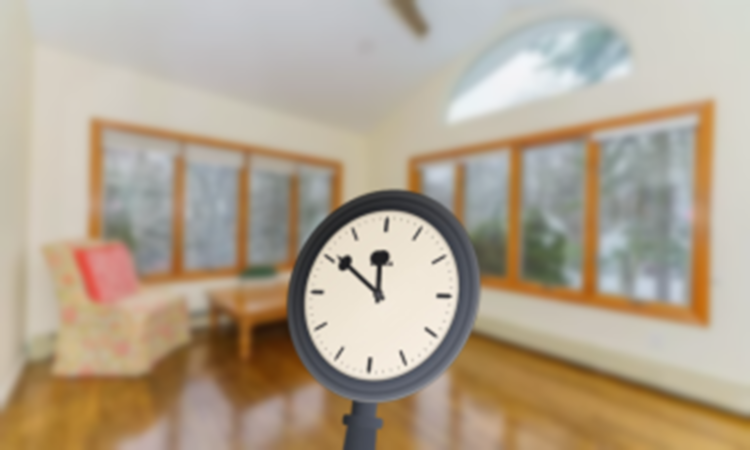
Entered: 11 h 51 min
